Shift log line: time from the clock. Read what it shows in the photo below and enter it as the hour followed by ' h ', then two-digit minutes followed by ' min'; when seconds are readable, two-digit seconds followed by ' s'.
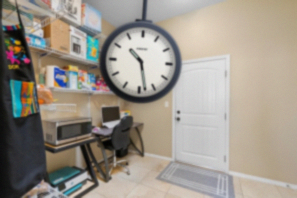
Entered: 10 h 28 min
